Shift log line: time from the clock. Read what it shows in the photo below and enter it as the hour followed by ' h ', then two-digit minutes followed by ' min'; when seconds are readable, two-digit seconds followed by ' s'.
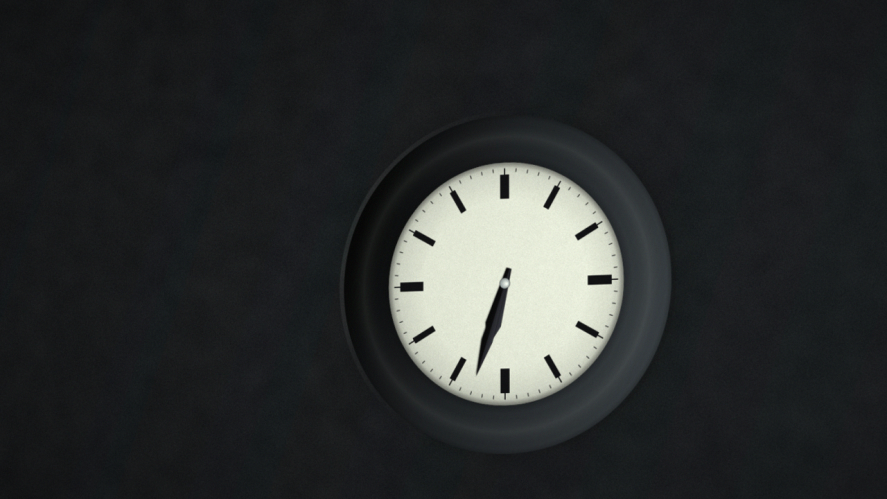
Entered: 6 h 33 min
